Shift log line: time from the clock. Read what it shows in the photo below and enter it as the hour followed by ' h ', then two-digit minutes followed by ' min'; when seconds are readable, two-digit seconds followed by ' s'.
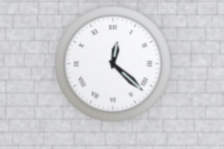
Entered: 12 h 22 min
